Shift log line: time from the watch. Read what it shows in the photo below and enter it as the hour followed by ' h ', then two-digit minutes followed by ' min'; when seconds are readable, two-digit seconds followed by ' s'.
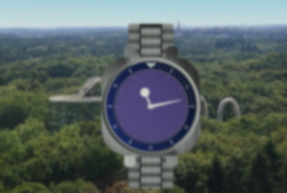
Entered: 11 h 13 min
